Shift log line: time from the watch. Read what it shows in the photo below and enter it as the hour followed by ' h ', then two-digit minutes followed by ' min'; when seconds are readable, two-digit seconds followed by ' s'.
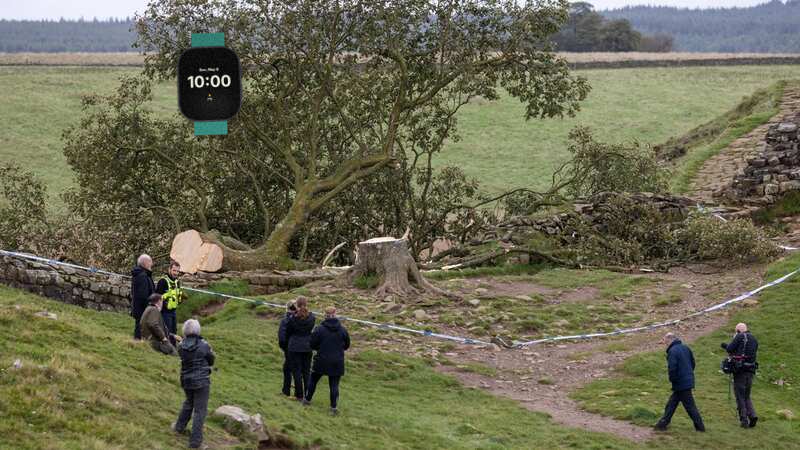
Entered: 10 h 00 min
